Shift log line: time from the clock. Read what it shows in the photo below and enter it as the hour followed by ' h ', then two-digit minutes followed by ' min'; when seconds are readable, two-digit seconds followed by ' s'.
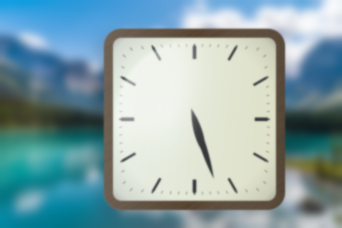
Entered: 5 h 27 min
